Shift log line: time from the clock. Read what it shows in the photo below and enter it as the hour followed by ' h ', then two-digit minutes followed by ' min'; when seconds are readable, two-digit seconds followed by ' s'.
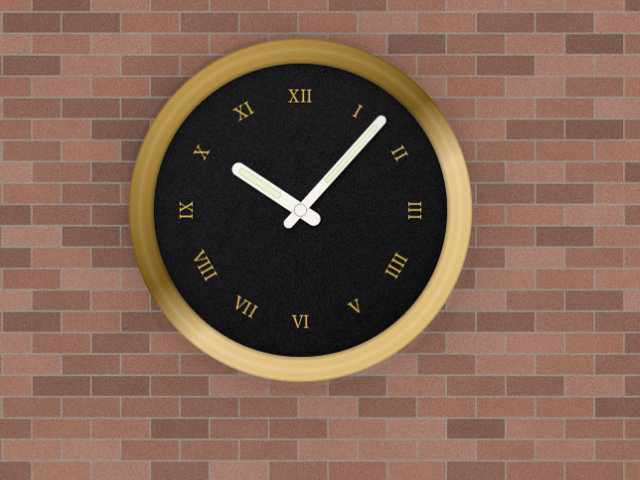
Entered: 10 h 07 min
